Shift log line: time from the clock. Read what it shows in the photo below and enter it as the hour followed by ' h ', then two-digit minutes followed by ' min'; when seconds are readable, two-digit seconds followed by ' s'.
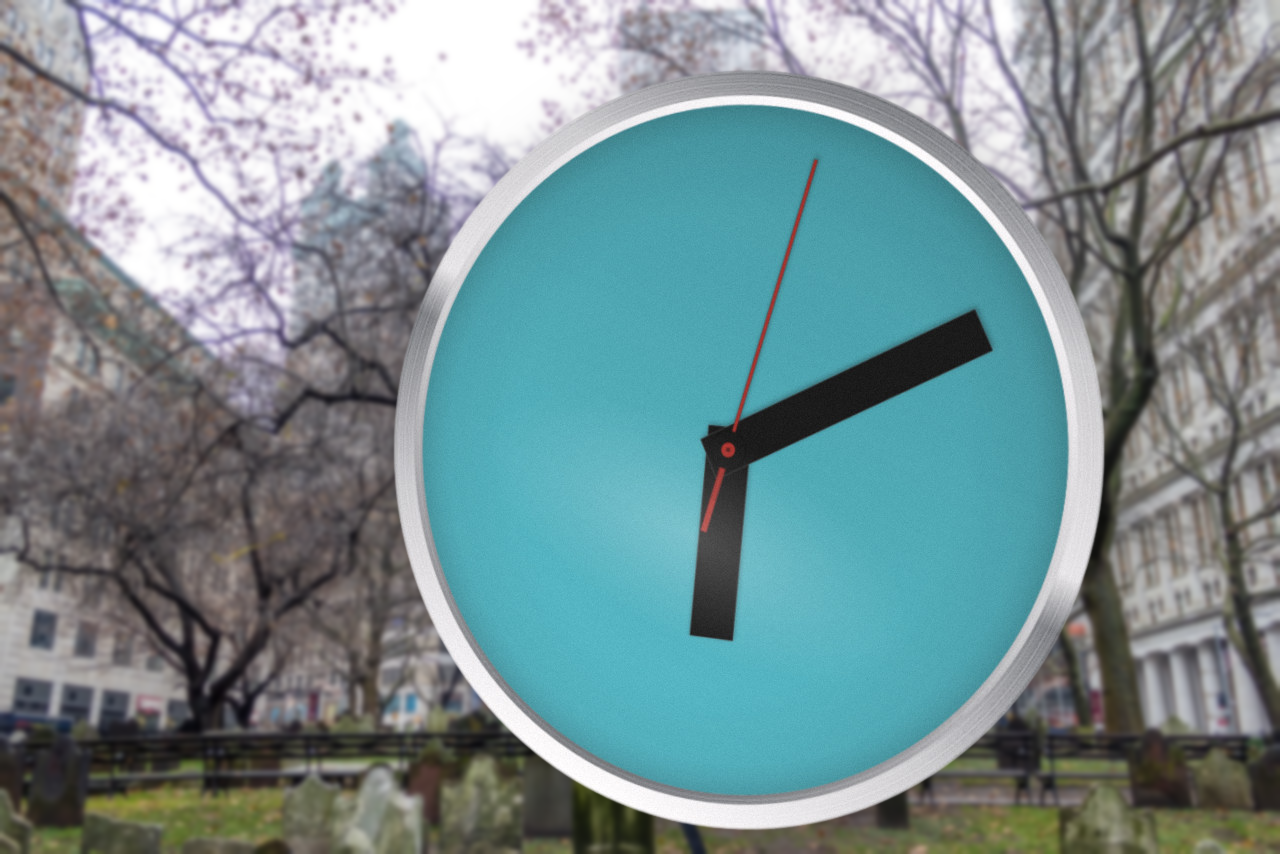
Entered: 6 h 11 min 03 s
